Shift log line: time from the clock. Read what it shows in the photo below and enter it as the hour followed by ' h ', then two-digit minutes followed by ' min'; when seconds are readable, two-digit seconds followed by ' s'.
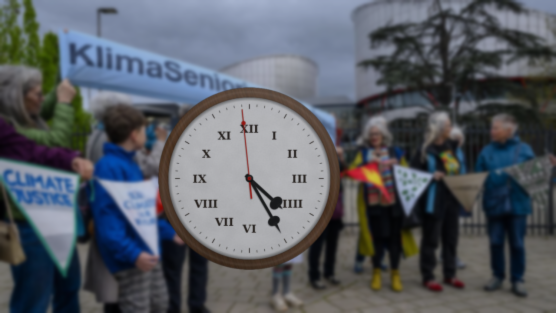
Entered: 4 h 24 min 59 s
